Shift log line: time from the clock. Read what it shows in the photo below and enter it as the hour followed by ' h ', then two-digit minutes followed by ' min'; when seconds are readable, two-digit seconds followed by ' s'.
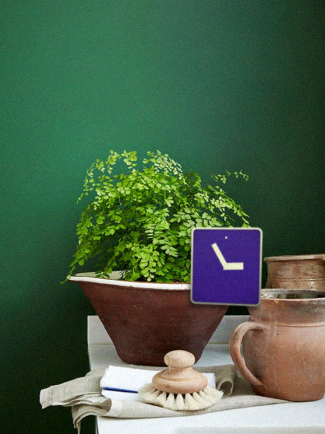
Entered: 2 h 55 min
